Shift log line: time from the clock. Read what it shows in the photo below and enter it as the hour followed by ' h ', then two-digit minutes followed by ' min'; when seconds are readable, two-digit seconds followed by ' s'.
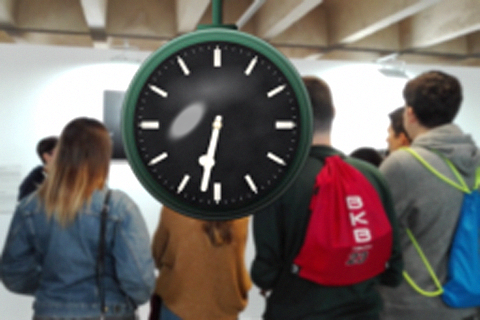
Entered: 6 h 32 min
